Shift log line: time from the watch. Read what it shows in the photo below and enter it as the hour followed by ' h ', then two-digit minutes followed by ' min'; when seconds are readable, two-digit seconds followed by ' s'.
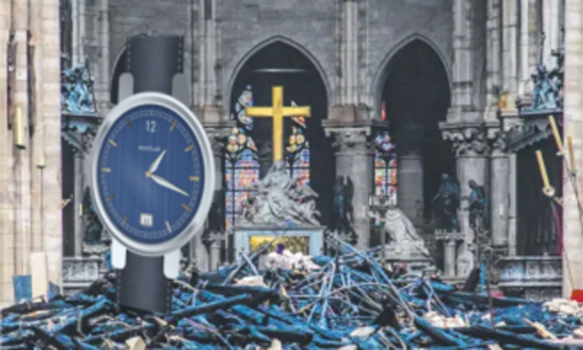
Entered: 1 h 18 min
